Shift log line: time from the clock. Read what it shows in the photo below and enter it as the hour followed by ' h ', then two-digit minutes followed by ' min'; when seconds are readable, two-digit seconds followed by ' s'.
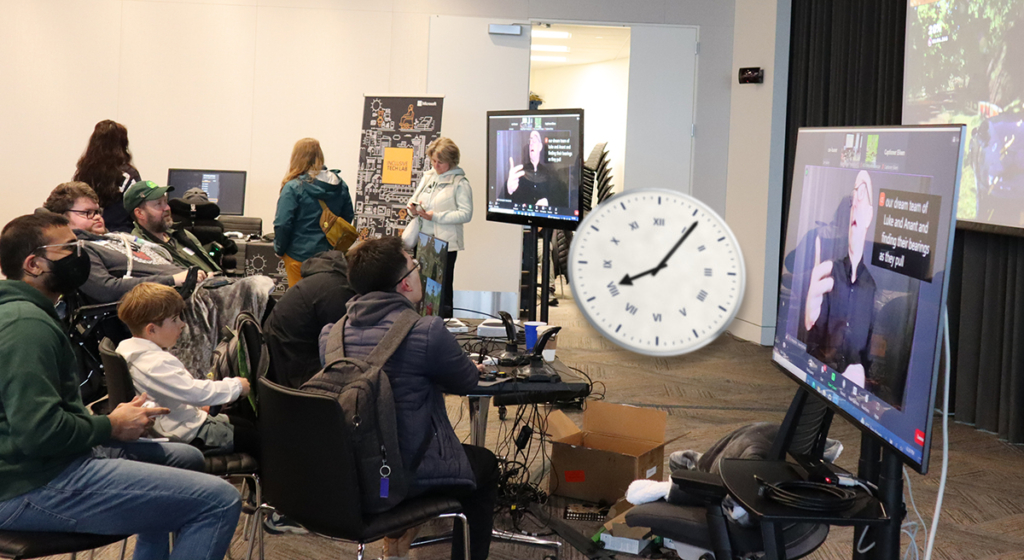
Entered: 8 h 06 min
